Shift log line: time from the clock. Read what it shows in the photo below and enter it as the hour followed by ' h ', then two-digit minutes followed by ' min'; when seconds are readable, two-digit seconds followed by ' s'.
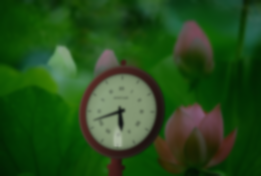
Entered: 5 h 42 min
